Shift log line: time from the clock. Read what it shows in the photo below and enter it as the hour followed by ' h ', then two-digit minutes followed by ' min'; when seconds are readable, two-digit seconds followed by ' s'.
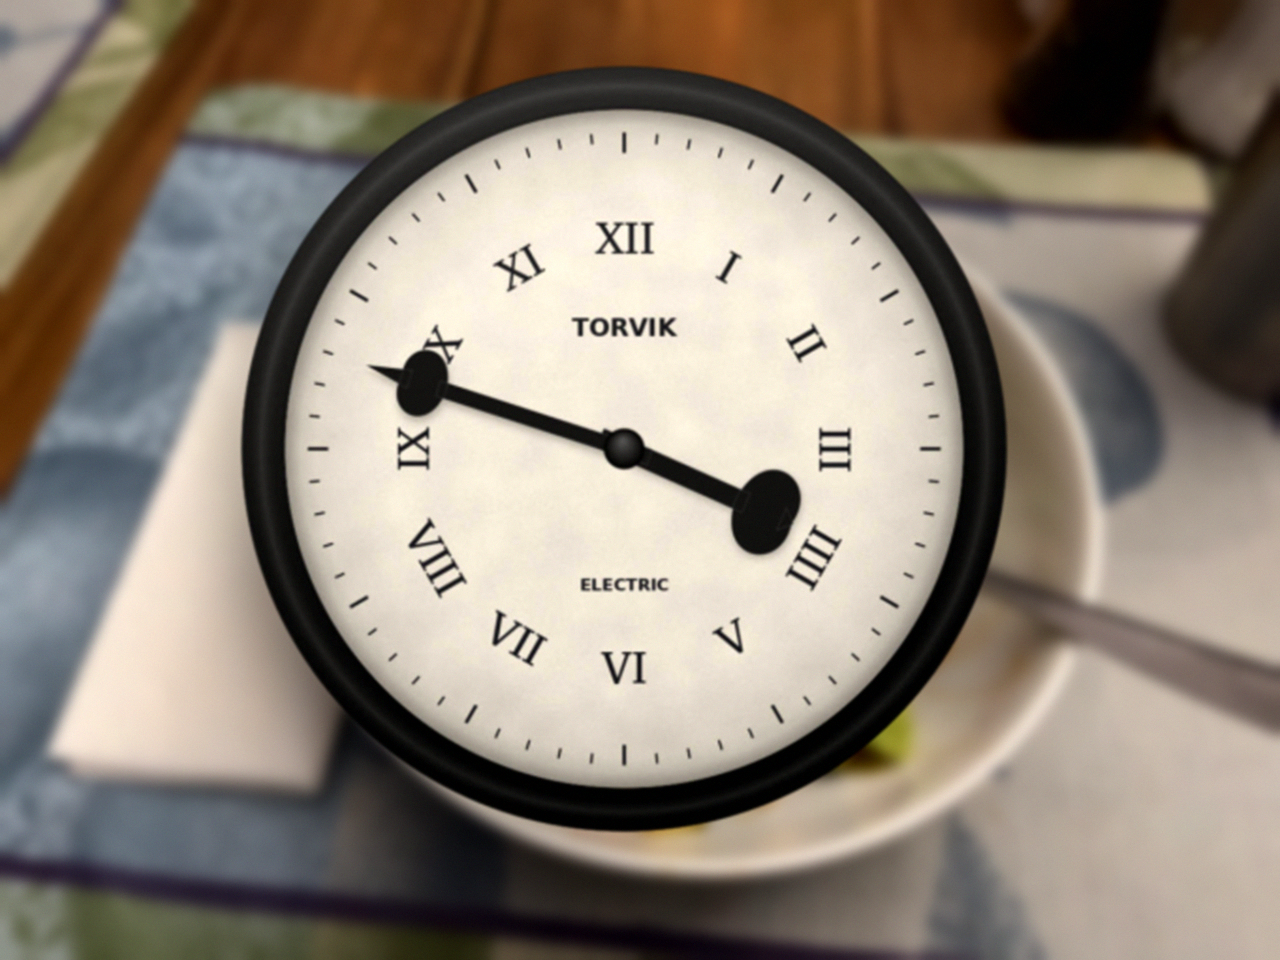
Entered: 3 h 48 min
